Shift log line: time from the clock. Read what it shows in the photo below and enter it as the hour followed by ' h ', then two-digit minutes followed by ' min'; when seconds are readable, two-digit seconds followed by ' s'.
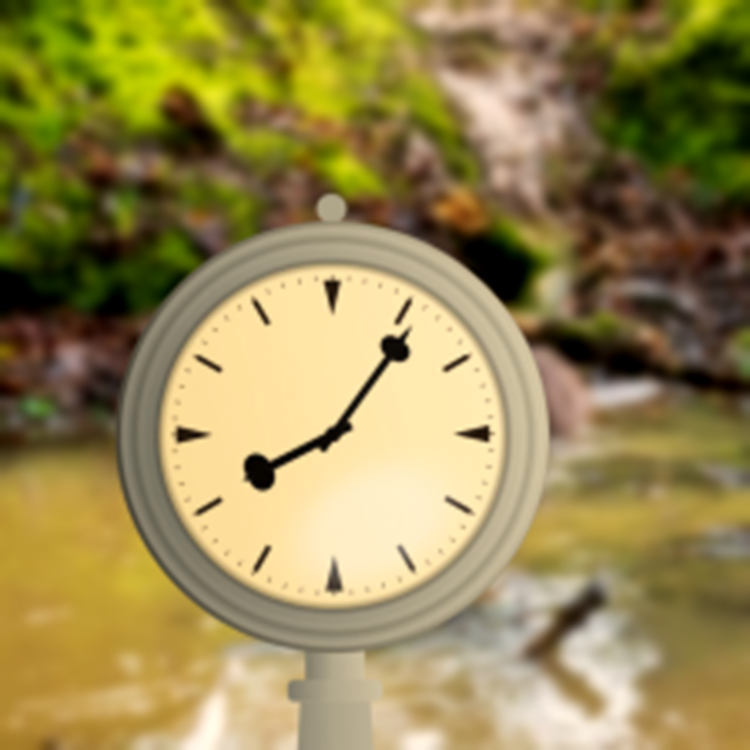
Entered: 8 h 06 min
